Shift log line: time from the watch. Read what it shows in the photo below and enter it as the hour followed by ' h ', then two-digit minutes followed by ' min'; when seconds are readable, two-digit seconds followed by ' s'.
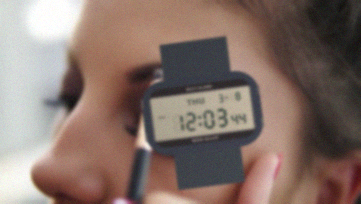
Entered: 12 h 03 min 44 s
